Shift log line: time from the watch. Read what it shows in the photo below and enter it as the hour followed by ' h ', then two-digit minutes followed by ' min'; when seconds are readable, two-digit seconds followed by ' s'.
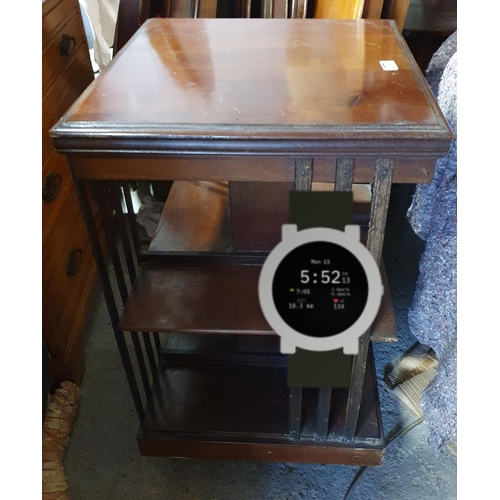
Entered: 5 h 52 min
